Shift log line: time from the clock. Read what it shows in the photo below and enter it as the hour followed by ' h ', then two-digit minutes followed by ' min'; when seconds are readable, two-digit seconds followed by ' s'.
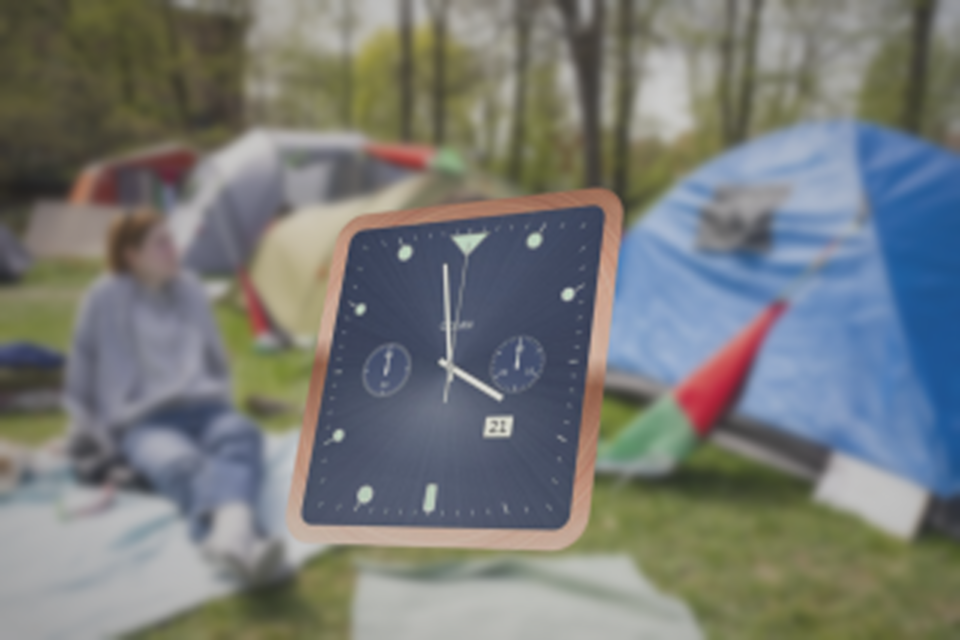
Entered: 3 h 58 min
